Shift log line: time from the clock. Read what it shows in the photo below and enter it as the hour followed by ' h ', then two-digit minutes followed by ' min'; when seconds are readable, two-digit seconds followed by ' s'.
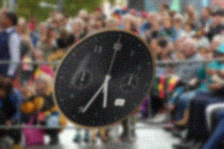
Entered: 5 h 34 min
